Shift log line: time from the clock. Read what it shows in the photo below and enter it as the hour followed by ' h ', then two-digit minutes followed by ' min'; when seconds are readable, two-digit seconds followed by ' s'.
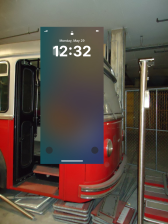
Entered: 12 h 32 min
